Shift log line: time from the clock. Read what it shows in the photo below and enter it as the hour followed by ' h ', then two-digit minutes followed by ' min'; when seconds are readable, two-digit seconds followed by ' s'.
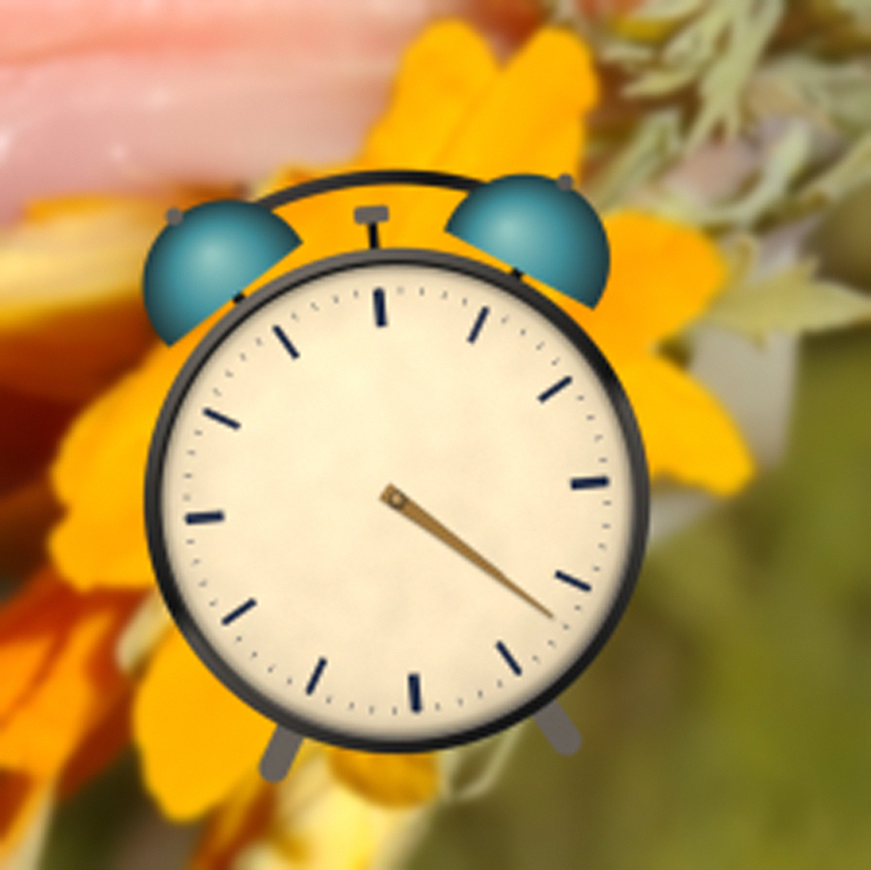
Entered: 4 h 22 min
